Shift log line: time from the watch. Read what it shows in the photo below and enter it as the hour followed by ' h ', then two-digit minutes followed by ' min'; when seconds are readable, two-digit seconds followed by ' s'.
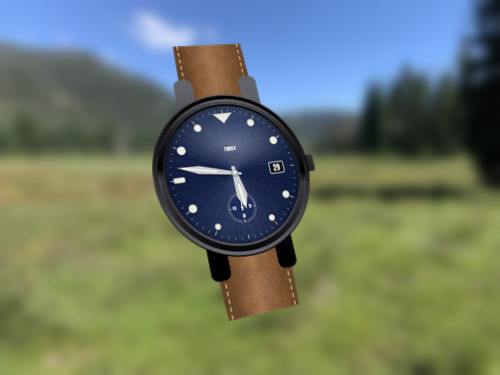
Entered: 5 h 47 min
